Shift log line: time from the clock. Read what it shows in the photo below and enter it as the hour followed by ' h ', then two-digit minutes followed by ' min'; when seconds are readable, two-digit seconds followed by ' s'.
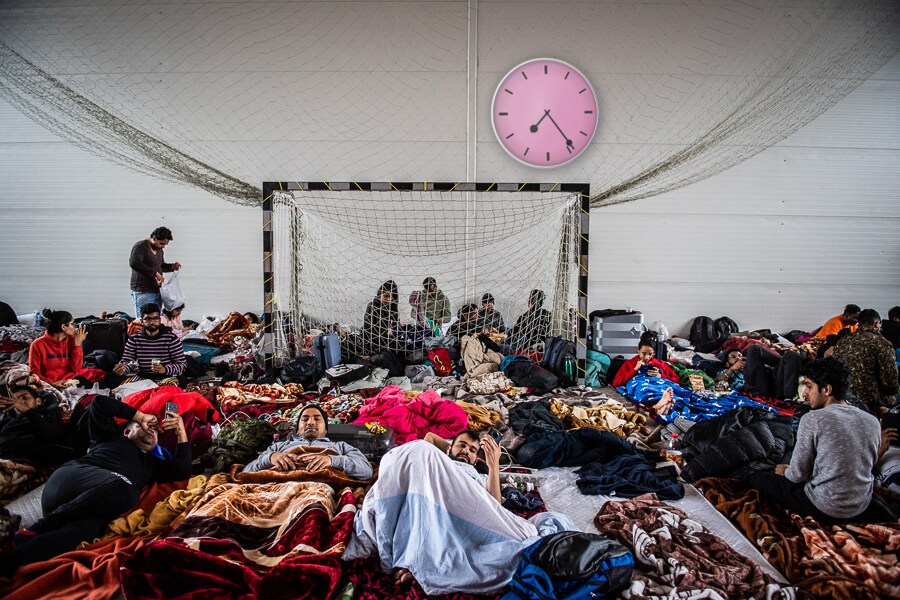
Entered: 7 h 24 min
